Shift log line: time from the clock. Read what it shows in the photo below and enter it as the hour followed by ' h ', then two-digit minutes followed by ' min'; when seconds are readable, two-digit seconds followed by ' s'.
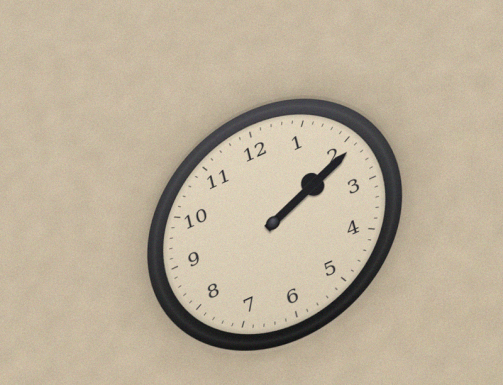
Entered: 2 h 11 min
